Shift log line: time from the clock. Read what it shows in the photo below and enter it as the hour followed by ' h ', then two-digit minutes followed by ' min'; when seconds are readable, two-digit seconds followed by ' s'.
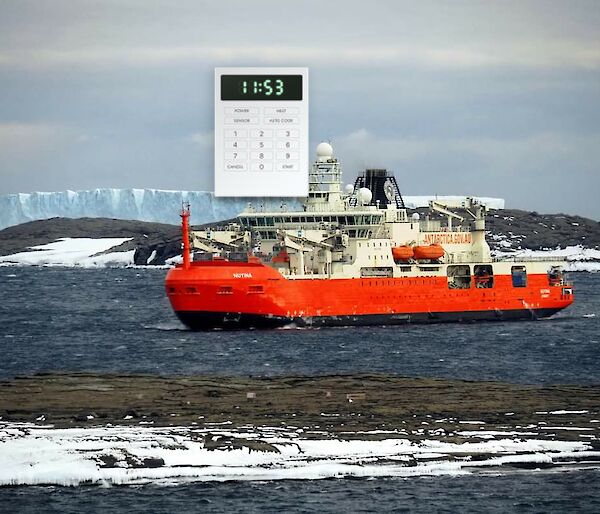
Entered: 11 h 53 min
